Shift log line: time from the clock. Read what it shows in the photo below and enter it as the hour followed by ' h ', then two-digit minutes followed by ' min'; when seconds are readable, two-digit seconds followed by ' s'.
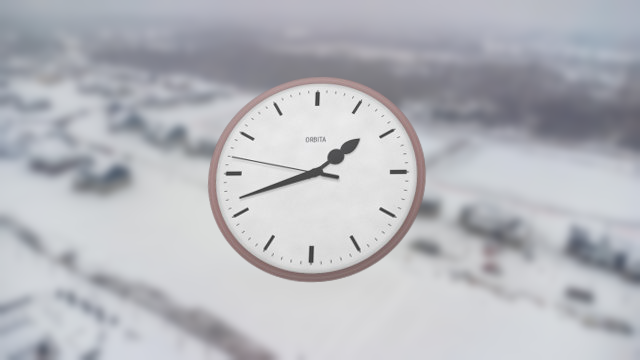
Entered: 1 h 41 min 47 s
